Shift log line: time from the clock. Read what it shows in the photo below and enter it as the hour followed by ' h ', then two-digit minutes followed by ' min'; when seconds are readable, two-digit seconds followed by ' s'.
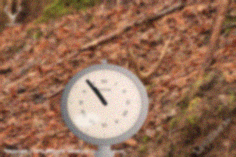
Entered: 10 h 54 min
